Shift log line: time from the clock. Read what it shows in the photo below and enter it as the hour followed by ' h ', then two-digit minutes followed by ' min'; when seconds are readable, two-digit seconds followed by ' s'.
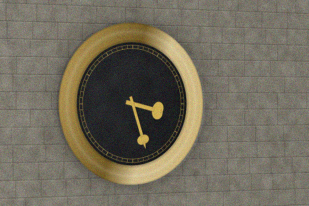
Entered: 3 h 27 min
